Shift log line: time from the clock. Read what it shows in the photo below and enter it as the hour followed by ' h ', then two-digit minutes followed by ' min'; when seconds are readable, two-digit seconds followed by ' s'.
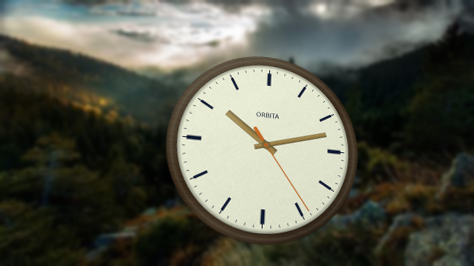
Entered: 10 h 12 min 24 s
